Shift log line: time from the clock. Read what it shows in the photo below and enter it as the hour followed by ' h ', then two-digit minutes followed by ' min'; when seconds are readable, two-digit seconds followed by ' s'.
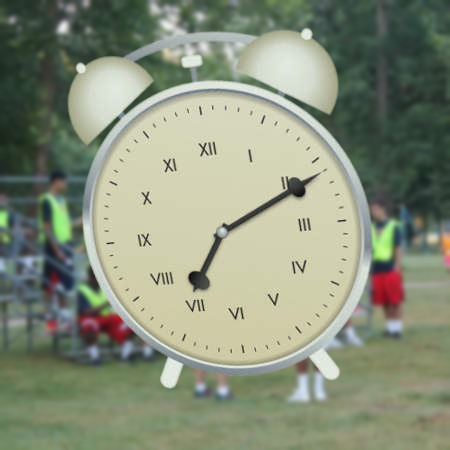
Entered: 7 h 11 min
